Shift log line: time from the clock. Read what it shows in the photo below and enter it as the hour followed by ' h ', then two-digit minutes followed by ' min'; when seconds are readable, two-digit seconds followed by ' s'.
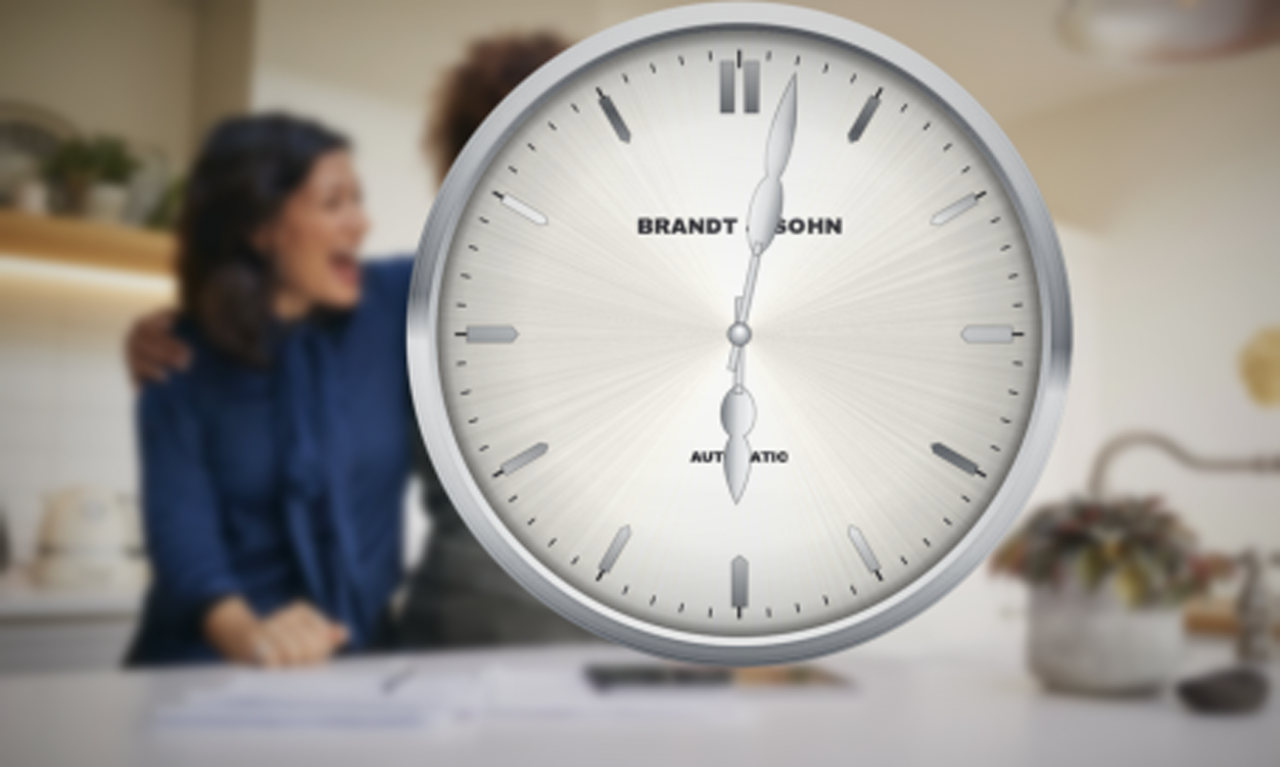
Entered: 6 h 02 min
